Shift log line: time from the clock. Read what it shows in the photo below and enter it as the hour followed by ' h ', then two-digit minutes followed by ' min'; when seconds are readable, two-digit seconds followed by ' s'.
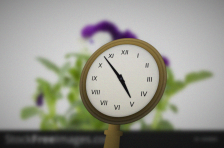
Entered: 4 h 53 min
